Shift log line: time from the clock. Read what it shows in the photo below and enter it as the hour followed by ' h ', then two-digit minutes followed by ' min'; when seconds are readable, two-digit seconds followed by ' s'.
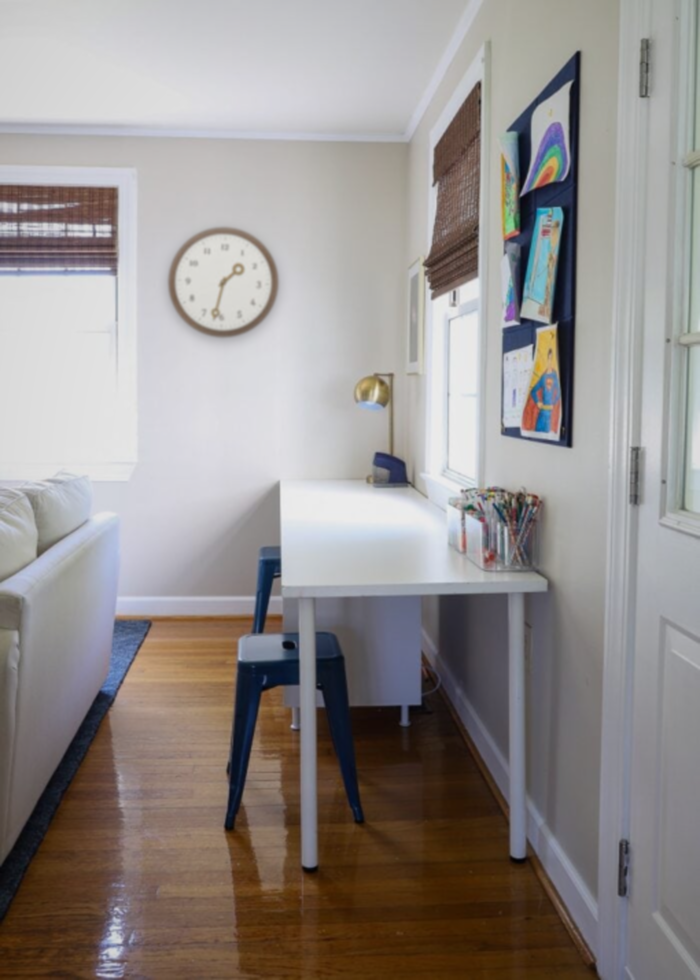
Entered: 1 h 32 min
